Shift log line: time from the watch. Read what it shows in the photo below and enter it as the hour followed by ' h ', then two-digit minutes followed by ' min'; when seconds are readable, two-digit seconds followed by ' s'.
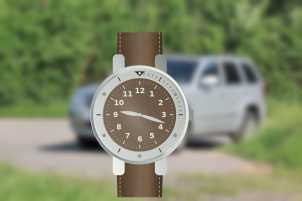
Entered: 9 h 18 min
